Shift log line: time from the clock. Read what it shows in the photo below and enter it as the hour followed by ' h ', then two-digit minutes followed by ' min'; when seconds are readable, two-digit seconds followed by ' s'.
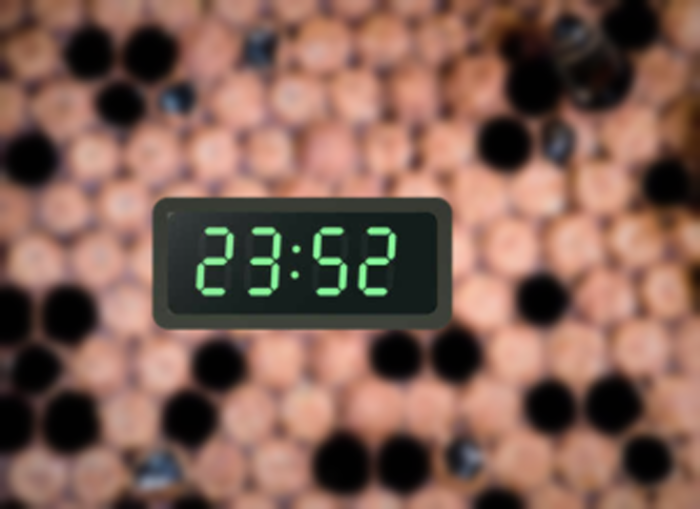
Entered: 23 h 52 min
